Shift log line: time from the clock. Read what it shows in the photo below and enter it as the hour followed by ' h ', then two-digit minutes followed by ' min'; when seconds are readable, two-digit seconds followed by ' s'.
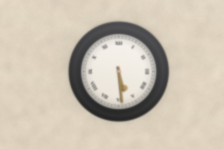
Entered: 5 h 29 min
